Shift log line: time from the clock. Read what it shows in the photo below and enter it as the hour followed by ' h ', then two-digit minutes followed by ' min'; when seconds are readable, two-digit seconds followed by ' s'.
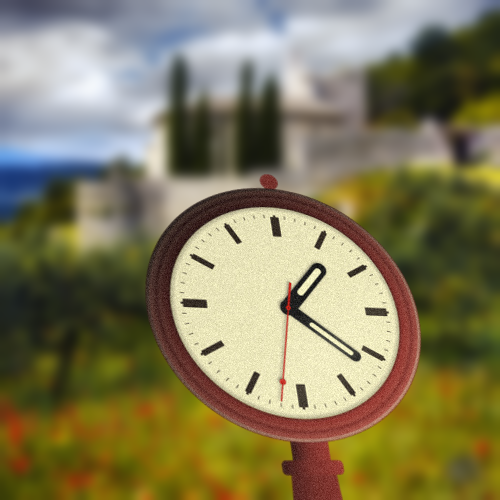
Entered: 1 h 21 min 32 s
